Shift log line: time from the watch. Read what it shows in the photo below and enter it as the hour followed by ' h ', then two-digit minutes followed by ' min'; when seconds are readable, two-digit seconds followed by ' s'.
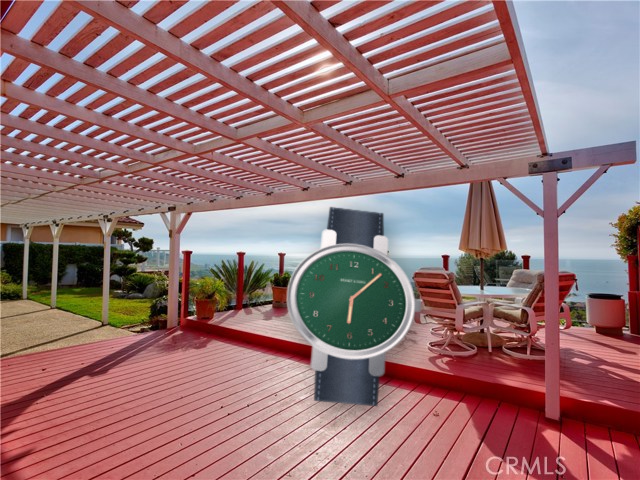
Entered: 6 h 07 min
